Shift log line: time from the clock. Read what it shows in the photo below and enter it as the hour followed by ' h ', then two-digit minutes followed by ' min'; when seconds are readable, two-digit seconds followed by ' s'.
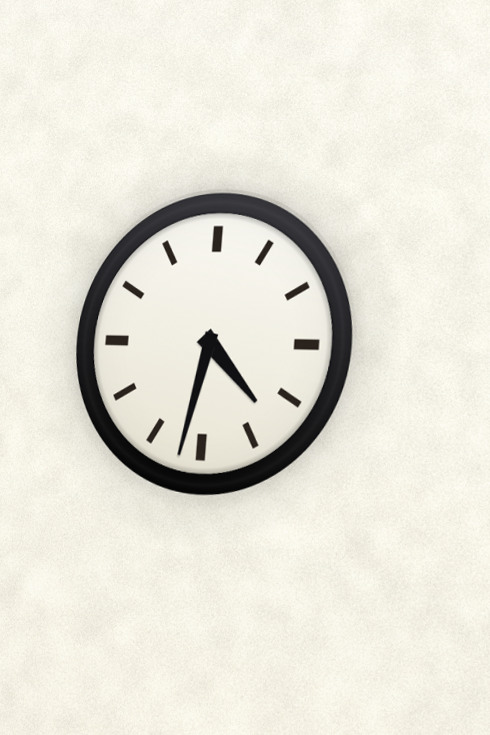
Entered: 4 h 32 min
